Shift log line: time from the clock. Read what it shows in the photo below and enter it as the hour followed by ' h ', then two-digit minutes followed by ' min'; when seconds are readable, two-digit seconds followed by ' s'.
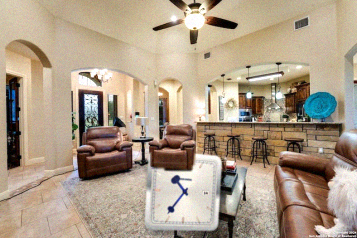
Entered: 10 h 36 min
